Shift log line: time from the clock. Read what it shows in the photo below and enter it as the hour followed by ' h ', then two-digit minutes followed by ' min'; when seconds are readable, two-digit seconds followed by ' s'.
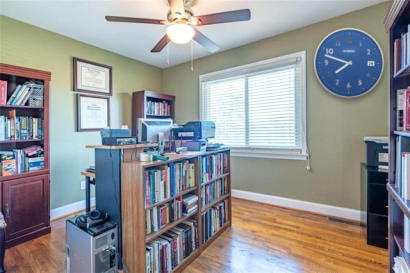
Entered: 7 h 48 min
